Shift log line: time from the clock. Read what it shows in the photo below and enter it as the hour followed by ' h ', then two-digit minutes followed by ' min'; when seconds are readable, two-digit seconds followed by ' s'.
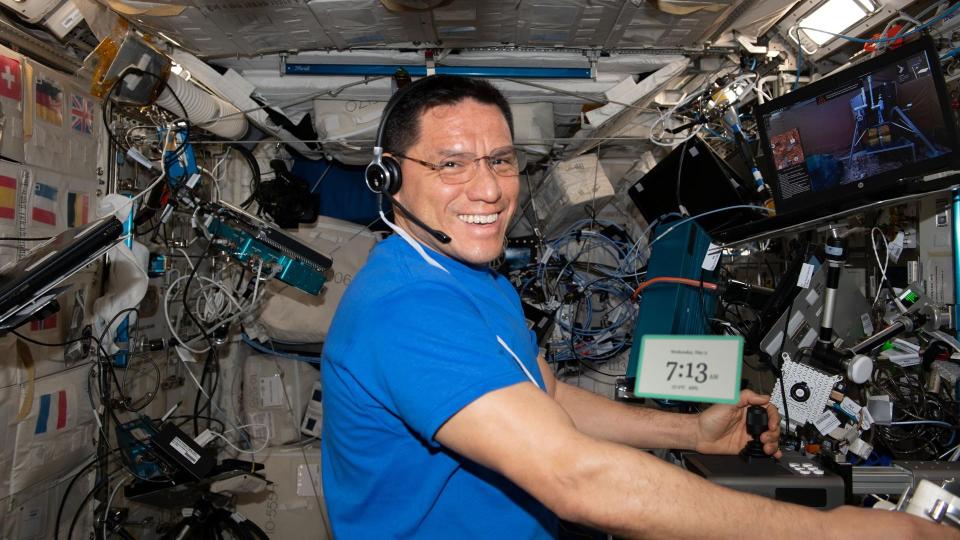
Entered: 7 h 13 min
